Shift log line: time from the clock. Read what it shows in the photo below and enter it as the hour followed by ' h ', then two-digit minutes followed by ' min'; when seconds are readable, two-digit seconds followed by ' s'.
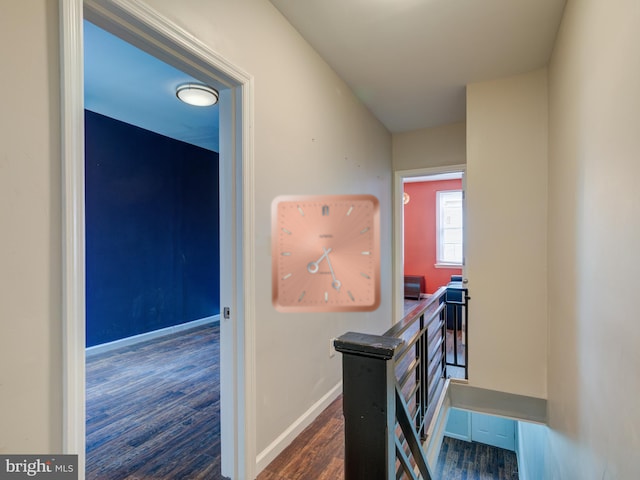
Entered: 7 h 27 min
